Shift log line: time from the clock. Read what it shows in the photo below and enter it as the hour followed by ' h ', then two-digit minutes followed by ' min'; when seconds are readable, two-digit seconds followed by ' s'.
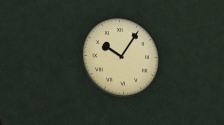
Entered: 10 h 06 min
